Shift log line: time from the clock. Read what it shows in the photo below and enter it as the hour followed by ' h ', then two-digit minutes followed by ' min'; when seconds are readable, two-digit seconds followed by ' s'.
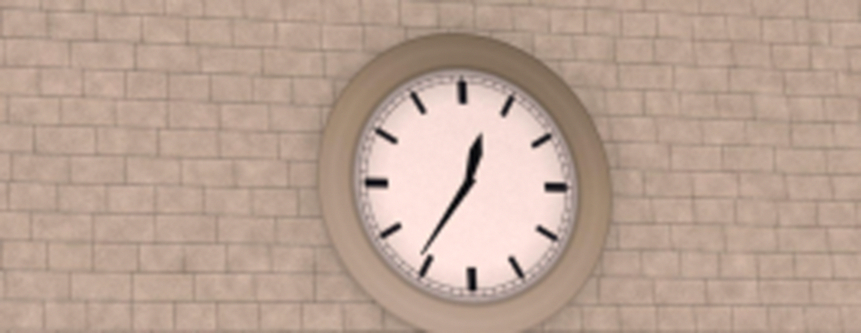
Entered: 12 h 36 min
